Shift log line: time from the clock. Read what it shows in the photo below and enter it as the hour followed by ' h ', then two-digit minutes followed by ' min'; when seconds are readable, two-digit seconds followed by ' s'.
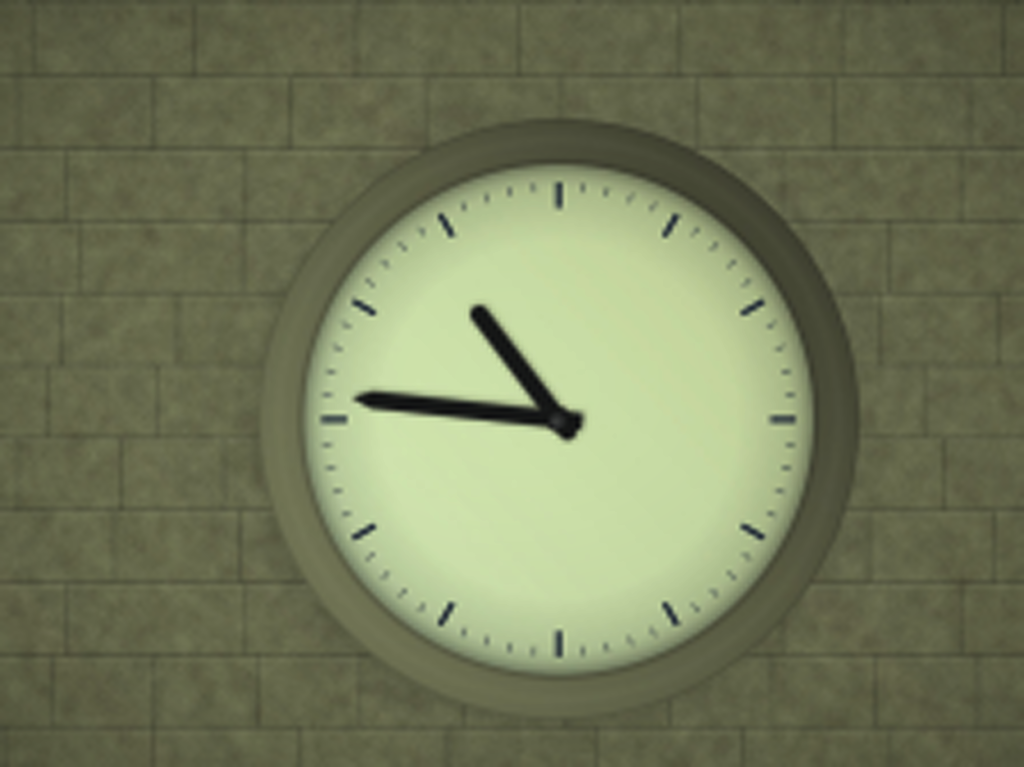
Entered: 10 h 46 min
